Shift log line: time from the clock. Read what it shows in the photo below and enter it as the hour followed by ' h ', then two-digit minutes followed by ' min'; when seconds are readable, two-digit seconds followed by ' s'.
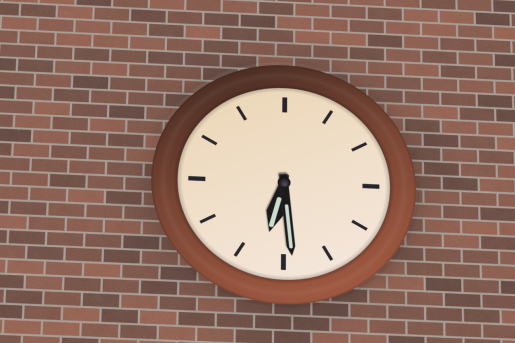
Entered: 6 h 29 min
